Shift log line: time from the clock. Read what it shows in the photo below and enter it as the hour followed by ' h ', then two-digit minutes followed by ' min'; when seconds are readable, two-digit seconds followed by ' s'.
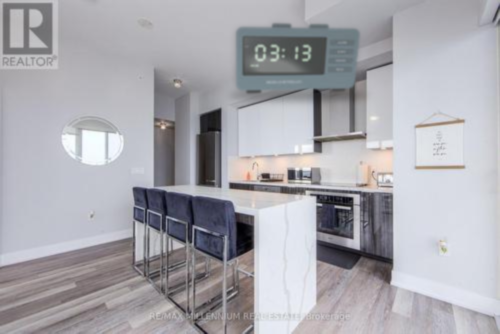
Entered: 3 h 13 min
